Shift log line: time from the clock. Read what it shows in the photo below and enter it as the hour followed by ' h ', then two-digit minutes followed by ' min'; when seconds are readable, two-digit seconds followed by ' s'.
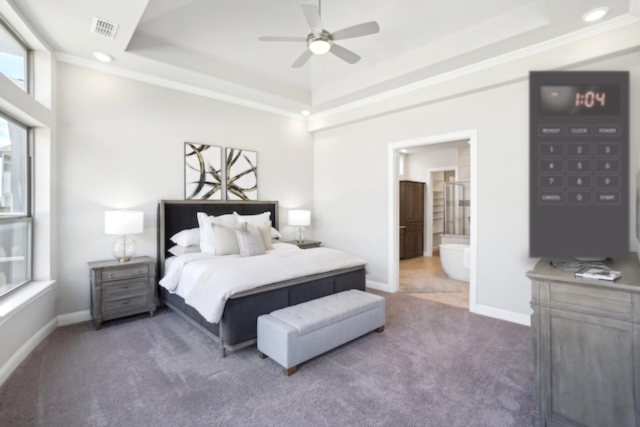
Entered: 1 h 04 min
